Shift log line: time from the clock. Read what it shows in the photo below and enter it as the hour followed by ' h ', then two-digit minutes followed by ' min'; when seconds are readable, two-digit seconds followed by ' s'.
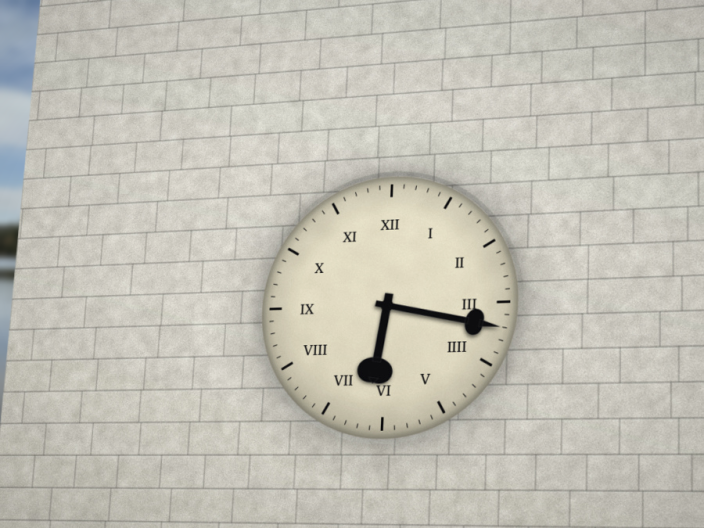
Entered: 6 h 17 min
